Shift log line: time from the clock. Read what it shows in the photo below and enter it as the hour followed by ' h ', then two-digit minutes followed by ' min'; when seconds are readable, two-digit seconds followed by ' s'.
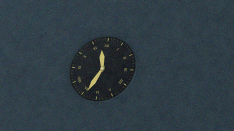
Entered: 11 h 34 min
